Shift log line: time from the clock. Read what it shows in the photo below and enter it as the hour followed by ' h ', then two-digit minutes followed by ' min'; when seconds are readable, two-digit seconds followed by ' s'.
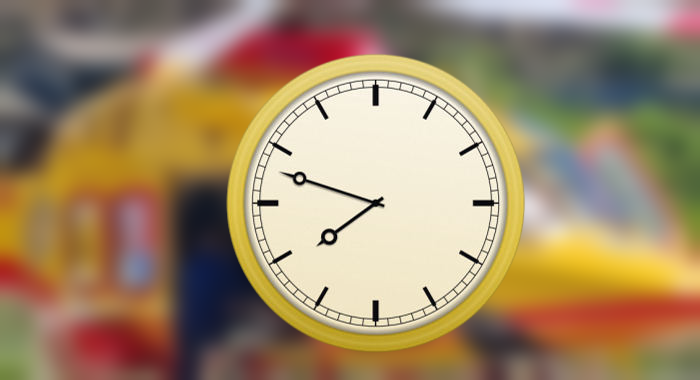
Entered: 7 h 48 min
